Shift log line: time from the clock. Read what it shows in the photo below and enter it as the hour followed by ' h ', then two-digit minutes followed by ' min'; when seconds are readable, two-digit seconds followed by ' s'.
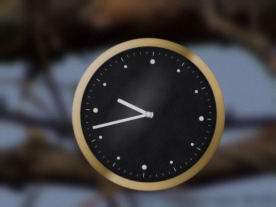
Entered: 9 h 42 min
